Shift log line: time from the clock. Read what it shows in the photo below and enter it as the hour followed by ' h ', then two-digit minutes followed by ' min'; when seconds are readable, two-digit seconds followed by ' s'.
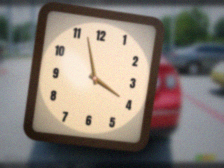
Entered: 3 h 57 min
